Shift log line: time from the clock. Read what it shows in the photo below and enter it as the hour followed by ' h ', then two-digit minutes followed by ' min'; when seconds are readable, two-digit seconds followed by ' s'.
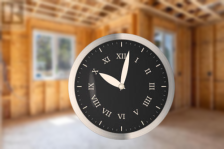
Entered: 10 h 02 min
